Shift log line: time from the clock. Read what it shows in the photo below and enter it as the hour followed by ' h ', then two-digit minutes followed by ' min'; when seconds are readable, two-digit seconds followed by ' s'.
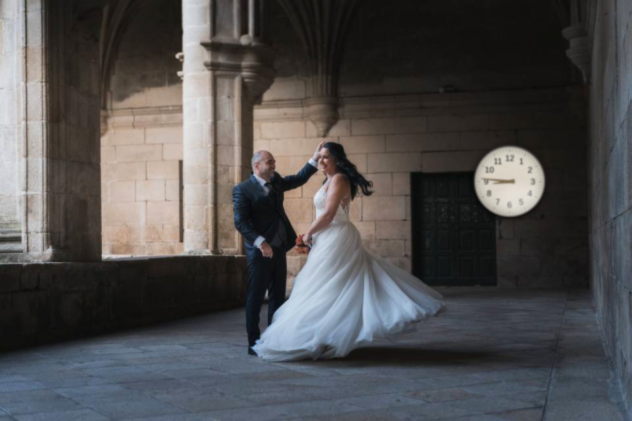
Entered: 8 h 46 min
